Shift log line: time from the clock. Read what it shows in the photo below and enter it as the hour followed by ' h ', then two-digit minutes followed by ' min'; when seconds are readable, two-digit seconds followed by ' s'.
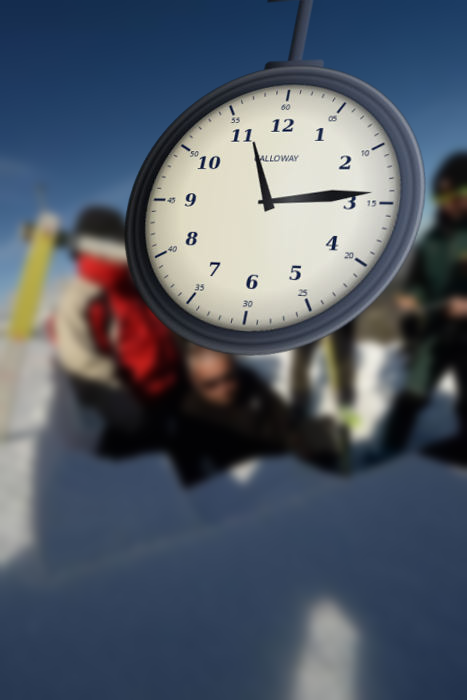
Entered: 11 h 14 min
